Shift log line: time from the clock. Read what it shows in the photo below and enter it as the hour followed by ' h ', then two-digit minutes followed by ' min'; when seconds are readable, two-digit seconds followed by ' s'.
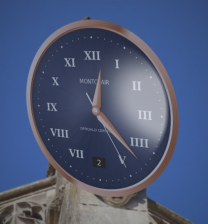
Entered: 12 h 22 min 25 s
